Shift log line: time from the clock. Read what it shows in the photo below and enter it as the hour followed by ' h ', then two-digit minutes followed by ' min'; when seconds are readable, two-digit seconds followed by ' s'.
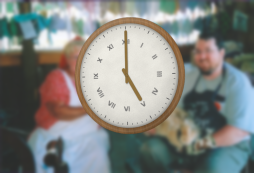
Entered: 5 h 00 min
